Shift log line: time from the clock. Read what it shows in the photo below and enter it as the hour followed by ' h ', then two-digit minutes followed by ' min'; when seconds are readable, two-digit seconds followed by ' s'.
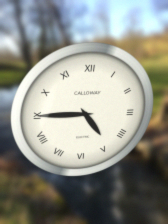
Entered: 4 h 45 min
